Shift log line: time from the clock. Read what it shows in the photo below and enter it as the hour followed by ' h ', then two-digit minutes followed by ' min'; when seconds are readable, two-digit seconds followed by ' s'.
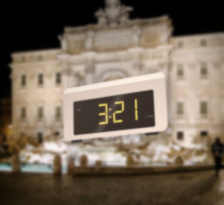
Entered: 3 h 21 min
